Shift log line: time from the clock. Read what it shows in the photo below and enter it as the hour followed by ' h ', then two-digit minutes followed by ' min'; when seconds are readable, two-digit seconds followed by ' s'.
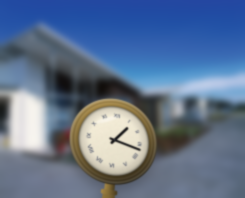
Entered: 1 h 17 min
